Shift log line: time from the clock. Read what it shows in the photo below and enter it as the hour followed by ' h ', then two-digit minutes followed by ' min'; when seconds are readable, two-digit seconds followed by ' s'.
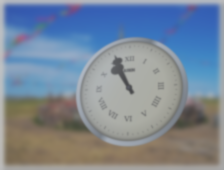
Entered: 10 h 56 min
